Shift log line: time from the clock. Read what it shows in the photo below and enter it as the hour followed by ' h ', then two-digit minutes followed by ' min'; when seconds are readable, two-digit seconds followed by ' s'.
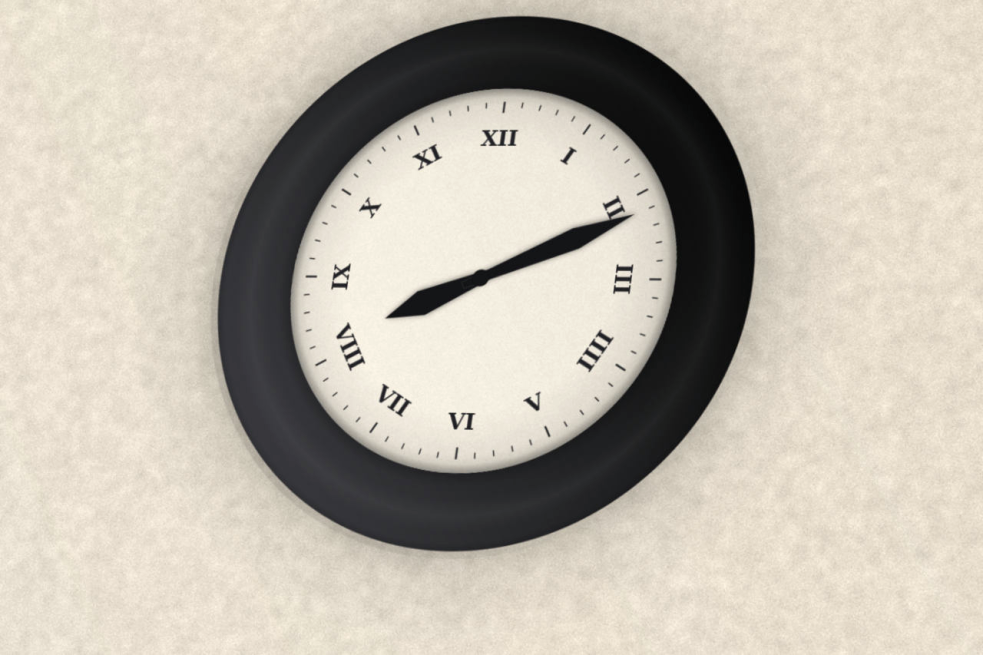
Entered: 8 h 11 min
